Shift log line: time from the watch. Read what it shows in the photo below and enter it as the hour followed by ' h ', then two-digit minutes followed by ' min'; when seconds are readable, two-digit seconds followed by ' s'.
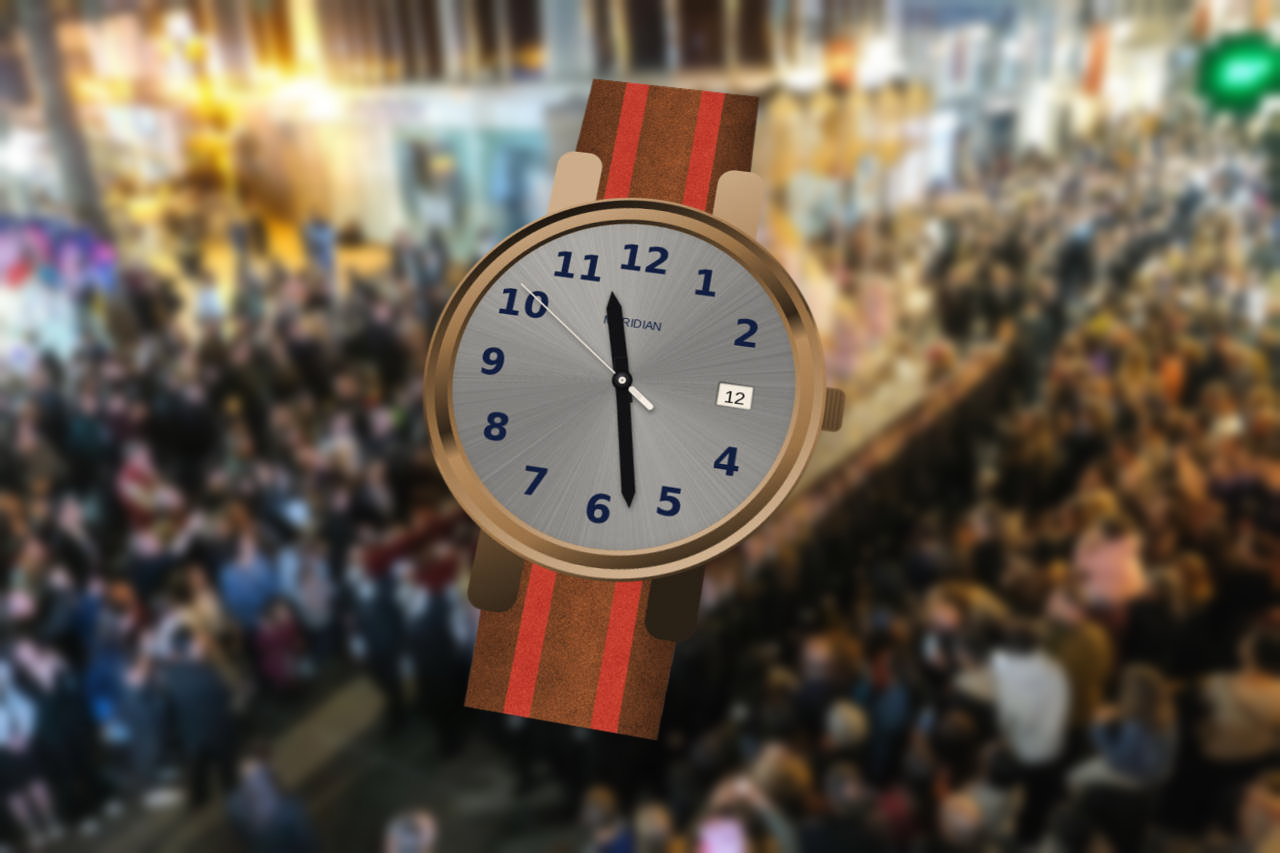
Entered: 11 h 27 min 51 s
